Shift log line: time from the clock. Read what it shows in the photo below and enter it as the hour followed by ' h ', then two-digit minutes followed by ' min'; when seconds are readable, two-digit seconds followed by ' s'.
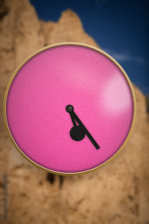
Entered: 5 h 24 min
